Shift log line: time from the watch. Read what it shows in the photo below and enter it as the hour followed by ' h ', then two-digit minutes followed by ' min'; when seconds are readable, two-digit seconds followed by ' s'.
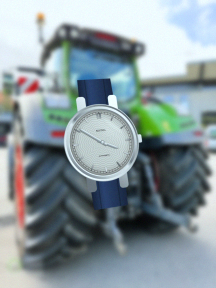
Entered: 3 h 51 min
